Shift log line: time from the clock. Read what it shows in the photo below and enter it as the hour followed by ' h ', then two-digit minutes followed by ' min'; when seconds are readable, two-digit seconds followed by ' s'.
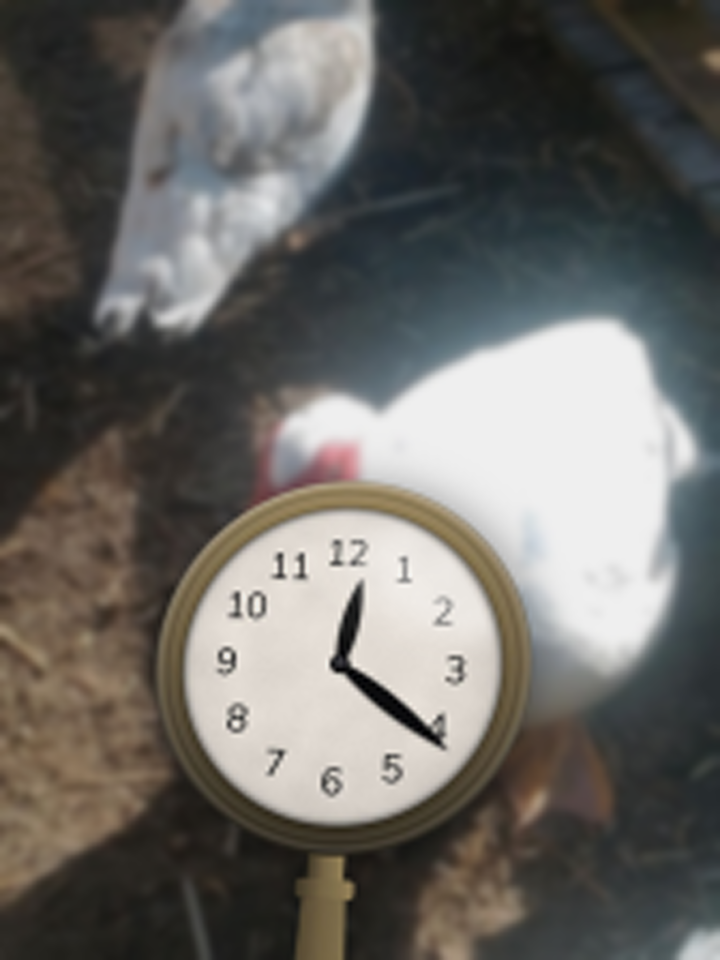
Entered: 12 h 21 min
